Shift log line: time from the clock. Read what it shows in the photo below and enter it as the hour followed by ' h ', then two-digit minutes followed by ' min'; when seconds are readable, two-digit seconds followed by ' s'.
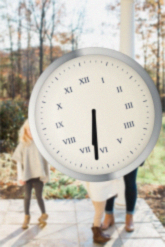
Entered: 6 h 32 min
